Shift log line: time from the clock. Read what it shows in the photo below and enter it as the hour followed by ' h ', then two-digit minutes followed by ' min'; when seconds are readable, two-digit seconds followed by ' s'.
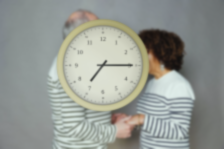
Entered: 7 h 15 min
